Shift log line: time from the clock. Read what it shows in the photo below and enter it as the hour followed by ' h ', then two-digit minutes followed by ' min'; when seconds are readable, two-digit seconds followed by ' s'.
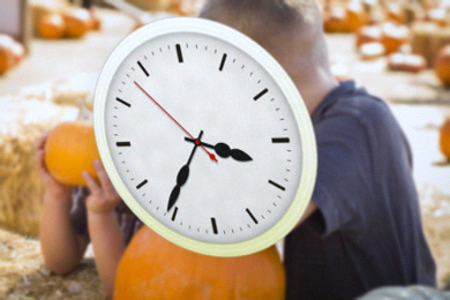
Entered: 3 h 35 min 53 s
